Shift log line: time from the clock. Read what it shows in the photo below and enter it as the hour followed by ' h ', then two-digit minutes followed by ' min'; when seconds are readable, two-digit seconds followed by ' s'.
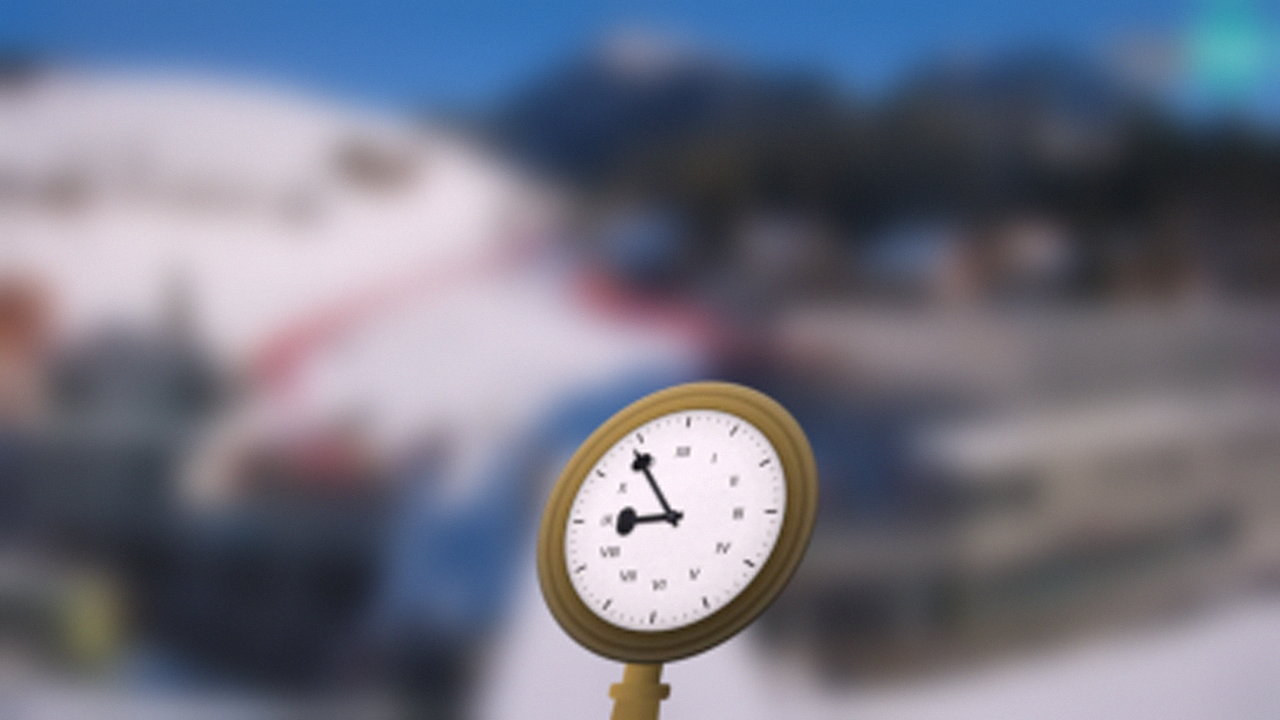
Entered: 8 h 54 min
